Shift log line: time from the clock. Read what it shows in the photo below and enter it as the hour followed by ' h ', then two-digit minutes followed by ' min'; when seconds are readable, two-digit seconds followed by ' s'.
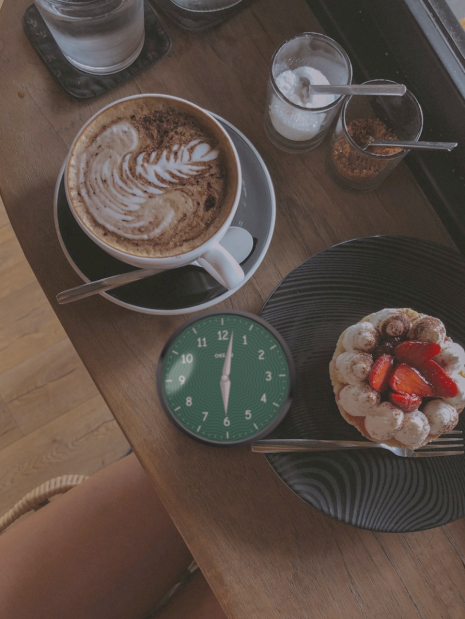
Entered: 6 h 02 min
